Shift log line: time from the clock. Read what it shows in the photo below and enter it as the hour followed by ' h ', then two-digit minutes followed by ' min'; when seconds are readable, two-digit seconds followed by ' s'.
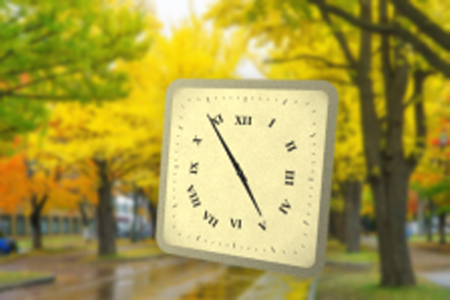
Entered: 4 h 54 min
